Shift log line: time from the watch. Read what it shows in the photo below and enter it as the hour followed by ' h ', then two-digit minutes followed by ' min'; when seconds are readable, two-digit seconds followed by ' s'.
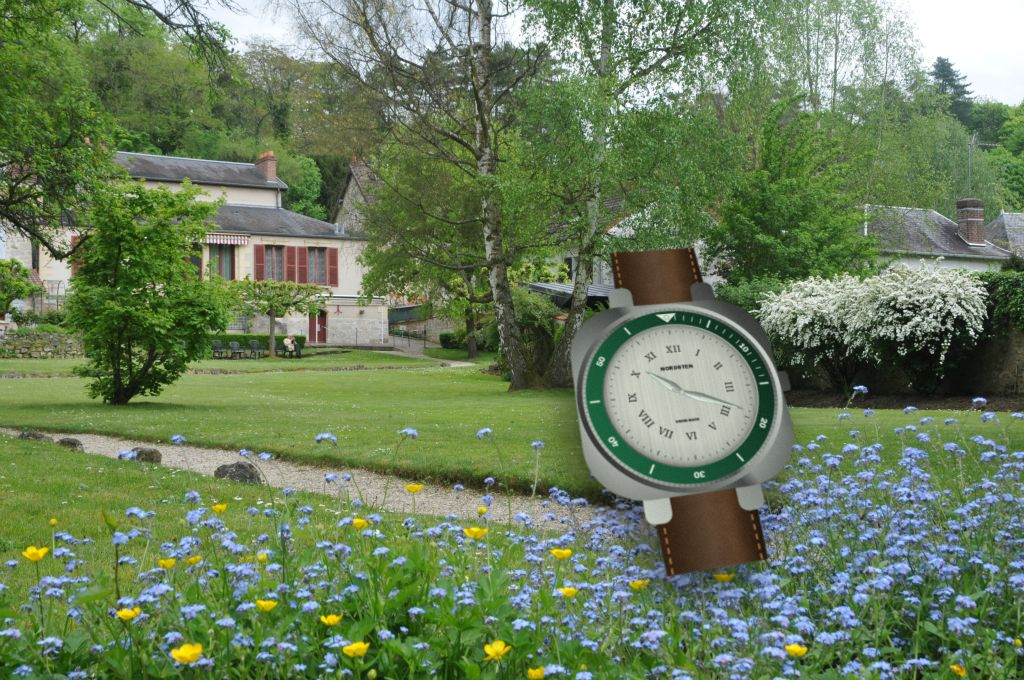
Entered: 10 h 19 min
